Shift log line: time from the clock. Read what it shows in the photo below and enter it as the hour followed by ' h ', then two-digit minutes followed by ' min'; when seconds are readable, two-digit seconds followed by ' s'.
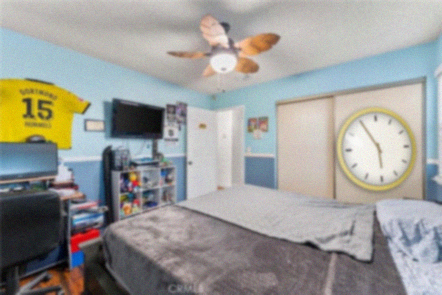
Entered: 5 h 55 min
